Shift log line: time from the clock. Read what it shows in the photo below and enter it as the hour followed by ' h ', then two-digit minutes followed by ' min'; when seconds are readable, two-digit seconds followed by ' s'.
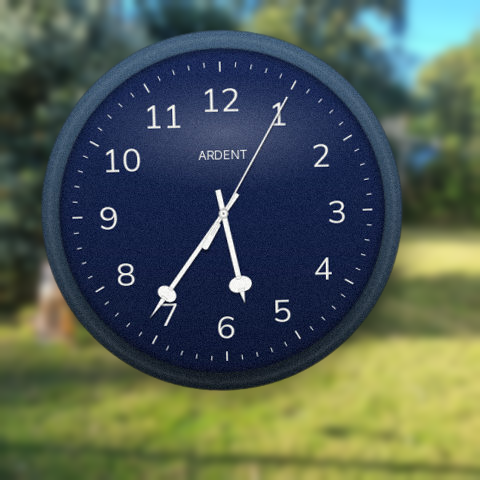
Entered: 5 h 36 min 05 s
